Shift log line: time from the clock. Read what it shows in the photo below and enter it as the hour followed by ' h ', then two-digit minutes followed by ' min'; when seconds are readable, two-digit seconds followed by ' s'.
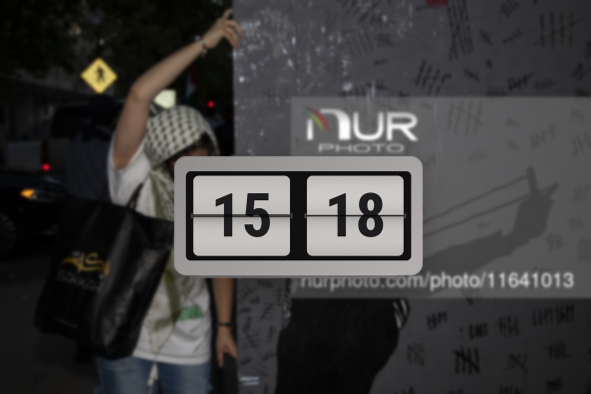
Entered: 15 h 18 min
